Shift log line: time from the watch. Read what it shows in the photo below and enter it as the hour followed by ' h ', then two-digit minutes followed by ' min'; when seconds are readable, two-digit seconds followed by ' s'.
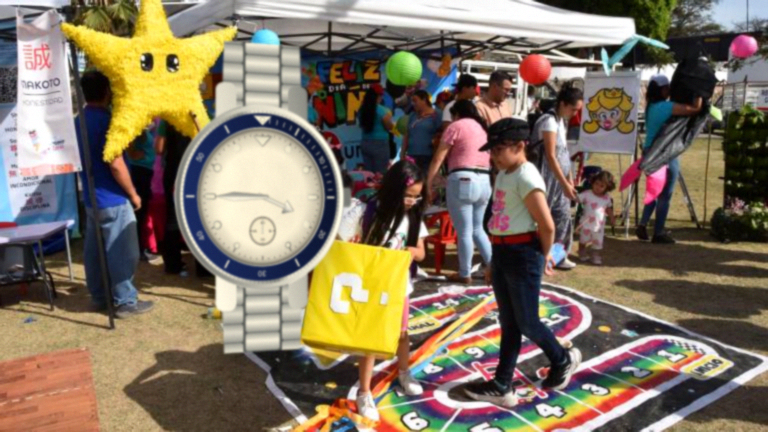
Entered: 3 h 45 min
